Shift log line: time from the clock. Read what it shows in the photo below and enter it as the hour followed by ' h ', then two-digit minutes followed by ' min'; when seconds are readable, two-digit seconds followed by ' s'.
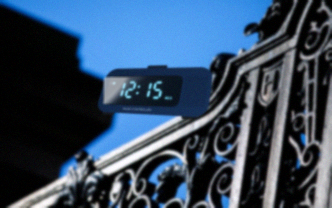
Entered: 12 h 15 min
